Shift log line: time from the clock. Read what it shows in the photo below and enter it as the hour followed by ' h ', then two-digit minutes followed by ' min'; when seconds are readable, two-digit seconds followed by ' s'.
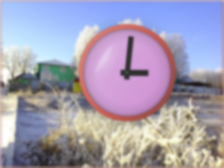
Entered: 3 h 01 min
